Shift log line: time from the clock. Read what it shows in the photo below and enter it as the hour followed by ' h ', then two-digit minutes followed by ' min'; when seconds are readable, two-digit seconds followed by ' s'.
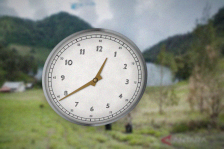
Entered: 12 h 39 min
